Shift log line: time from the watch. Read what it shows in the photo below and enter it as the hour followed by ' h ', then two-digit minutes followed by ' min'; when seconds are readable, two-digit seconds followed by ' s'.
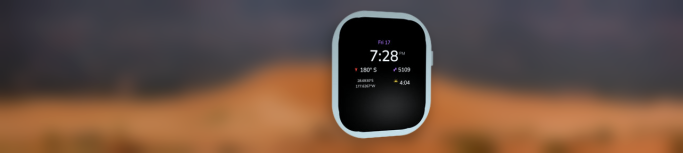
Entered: 7 h 28 min
